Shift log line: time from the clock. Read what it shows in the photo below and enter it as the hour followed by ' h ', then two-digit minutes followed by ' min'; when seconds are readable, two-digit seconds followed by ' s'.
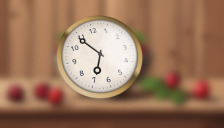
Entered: 6 h 54 min
